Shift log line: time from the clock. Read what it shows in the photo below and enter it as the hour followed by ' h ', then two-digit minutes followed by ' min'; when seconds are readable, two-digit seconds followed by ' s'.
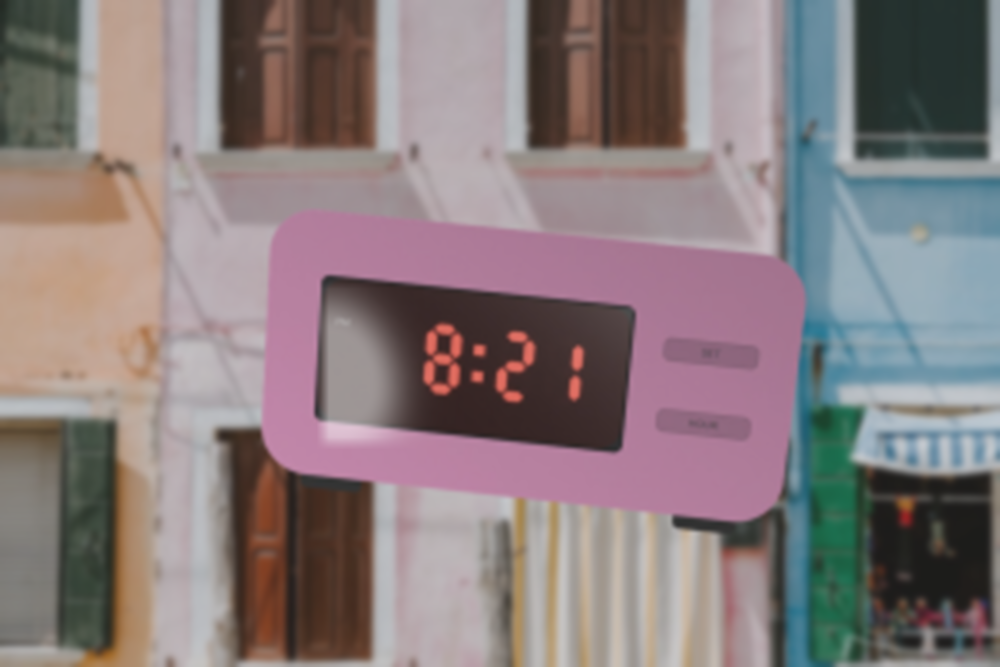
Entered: 8 h 21 min
